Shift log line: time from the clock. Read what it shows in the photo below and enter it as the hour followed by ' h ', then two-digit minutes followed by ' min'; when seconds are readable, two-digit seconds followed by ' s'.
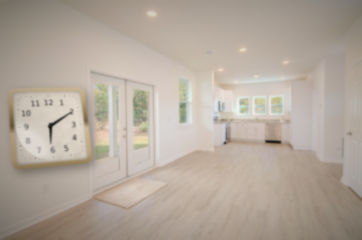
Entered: 6 h 10 min
